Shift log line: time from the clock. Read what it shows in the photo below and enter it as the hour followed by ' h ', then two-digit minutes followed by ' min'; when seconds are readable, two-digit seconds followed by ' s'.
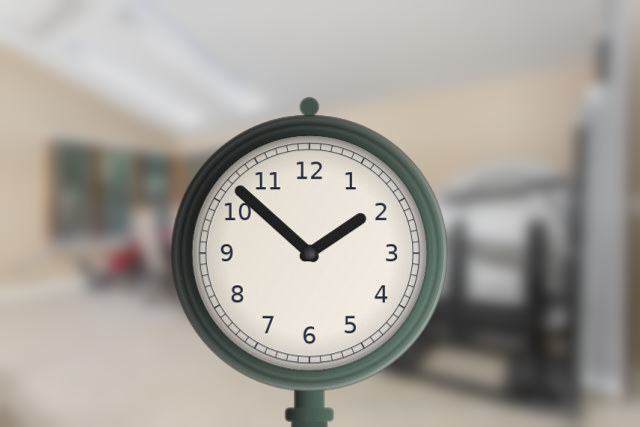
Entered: 1 h 52 min
